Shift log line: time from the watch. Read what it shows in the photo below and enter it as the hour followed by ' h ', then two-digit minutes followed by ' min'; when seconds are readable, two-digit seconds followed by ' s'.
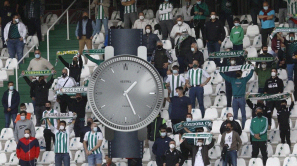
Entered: 1 h 26 min
